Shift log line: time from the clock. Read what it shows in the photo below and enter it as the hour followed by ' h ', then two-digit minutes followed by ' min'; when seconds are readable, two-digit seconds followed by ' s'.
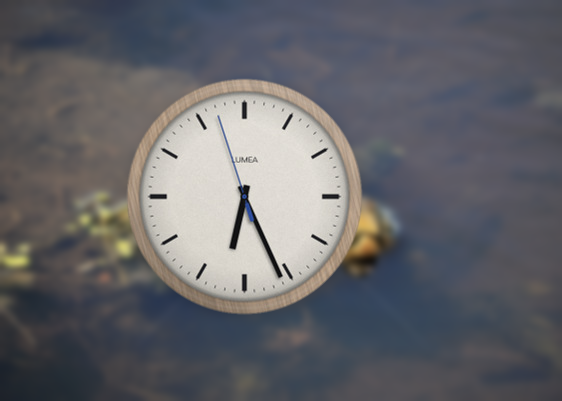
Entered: 6 h 25 min 57 s
